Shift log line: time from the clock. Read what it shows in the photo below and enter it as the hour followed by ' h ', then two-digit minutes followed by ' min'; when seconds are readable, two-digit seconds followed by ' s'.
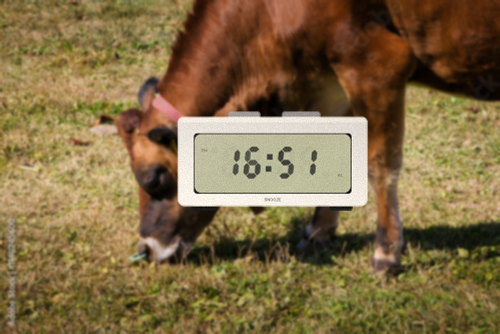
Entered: 16 h 51 min
